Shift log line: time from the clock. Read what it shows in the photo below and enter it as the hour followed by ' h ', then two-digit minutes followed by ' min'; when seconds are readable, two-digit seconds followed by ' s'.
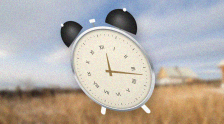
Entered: 12 h 17 min
